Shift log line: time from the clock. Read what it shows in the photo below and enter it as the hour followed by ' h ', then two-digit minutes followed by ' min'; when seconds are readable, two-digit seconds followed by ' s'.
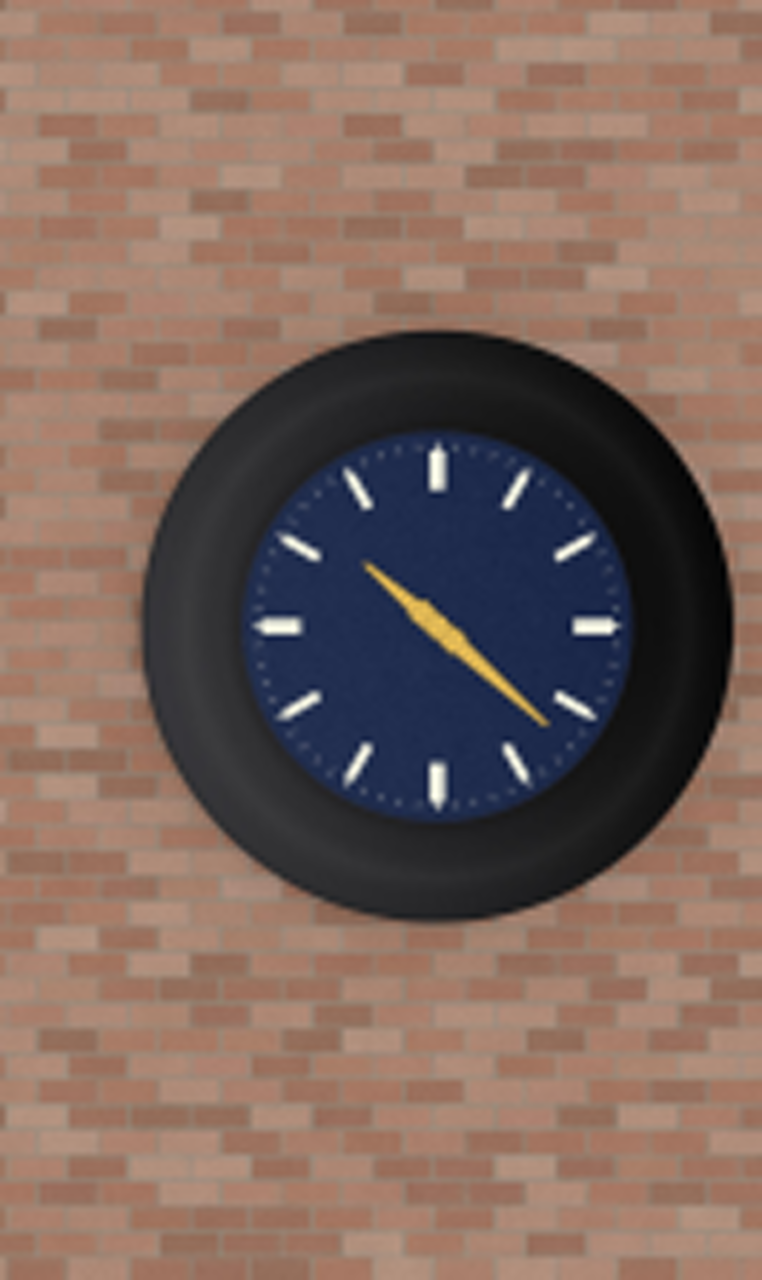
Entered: 10 h 22 min
